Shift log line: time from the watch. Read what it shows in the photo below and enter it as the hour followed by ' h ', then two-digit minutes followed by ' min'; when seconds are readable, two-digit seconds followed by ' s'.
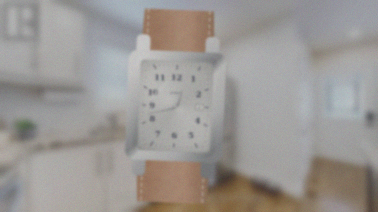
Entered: 12 h 42 min
